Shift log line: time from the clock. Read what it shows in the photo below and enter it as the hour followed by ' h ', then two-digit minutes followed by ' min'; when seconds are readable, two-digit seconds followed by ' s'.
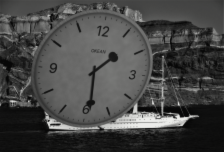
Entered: 1 h 29 min
